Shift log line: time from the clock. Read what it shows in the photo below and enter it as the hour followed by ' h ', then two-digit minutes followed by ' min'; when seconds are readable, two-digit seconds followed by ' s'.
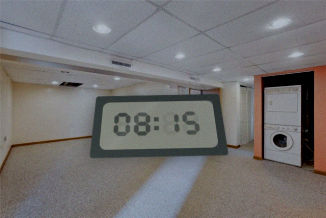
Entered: 8 h 15 min
